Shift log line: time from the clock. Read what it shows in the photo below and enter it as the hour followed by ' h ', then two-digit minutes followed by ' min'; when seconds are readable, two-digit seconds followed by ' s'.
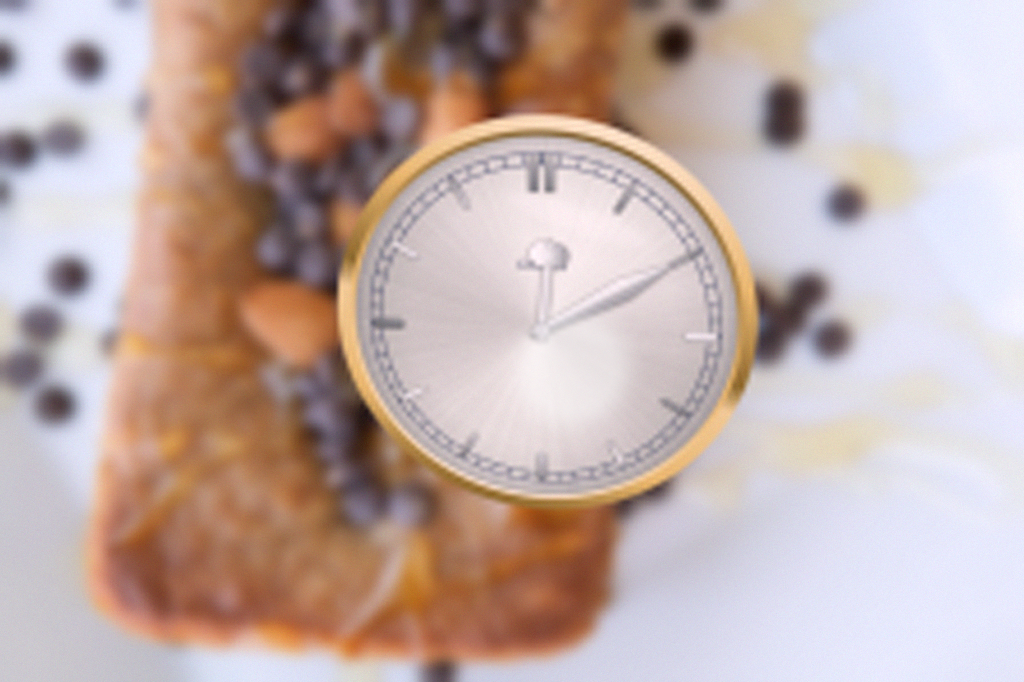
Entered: 12 h 10 min
